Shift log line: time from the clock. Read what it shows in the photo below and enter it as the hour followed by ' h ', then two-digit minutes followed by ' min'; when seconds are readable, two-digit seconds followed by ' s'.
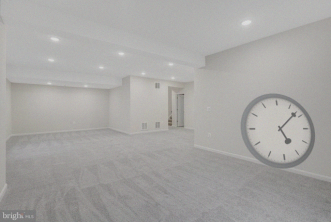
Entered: 5 h 08 min
